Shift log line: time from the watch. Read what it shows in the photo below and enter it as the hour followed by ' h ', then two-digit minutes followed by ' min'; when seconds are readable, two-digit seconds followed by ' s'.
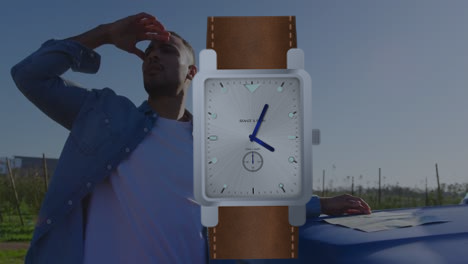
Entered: 4 h 04 min
